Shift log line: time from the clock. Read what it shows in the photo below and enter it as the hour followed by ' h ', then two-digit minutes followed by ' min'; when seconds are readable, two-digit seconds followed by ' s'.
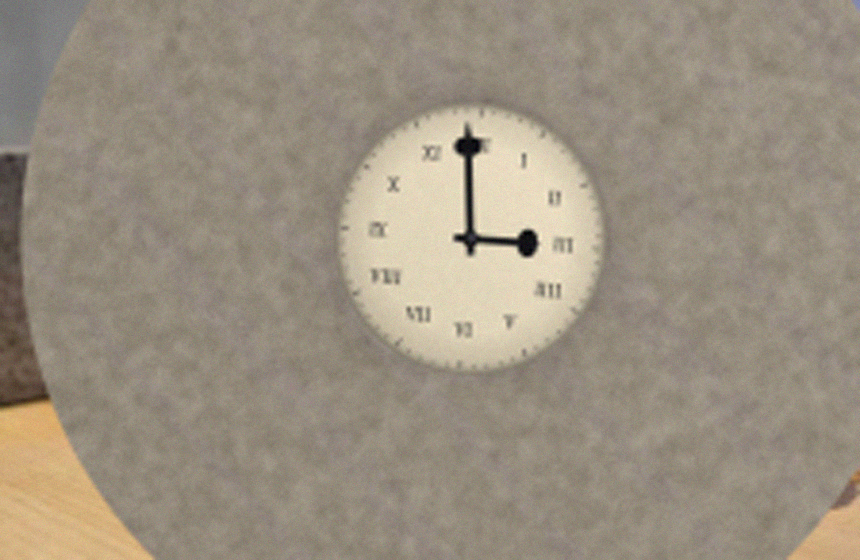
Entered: 2 h 59 min
